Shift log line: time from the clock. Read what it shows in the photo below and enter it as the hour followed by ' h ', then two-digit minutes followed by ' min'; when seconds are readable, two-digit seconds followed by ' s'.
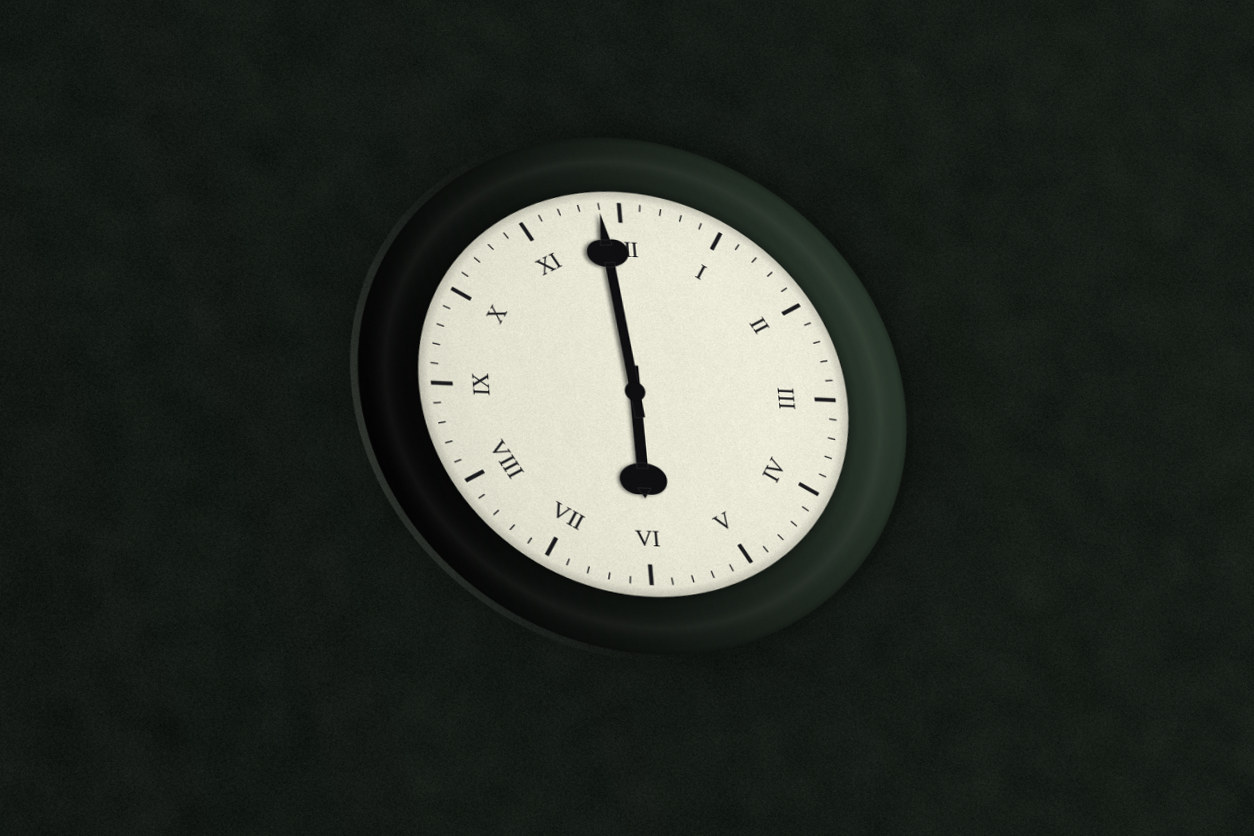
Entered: 5 h 59 min
